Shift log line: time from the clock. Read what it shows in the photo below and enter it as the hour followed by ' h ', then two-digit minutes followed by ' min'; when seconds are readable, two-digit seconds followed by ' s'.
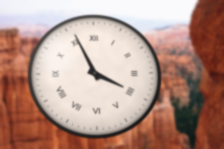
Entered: 3 h 56 min
